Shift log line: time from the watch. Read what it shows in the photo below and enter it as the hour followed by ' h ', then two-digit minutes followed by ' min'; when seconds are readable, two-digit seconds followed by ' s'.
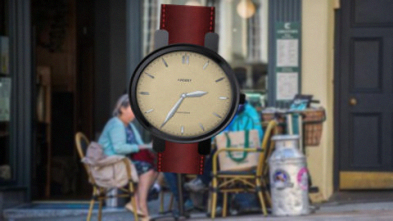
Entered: 2 h 35 min
